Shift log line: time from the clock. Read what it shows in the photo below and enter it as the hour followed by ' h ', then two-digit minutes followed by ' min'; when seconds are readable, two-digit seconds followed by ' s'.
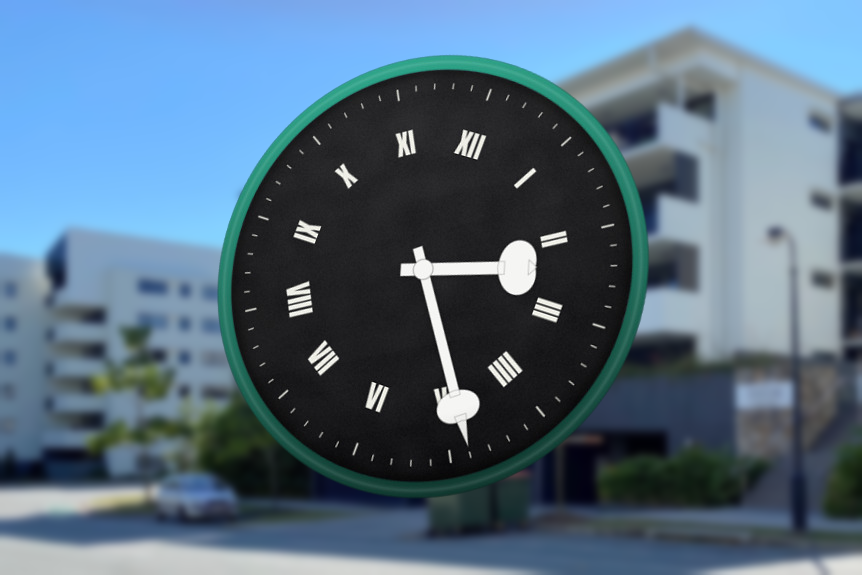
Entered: 2 h 24 min
